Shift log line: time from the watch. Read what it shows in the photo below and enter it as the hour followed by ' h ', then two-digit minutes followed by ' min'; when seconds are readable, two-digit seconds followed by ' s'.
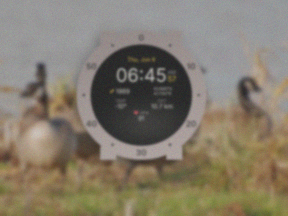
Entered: 6 h 45 min
